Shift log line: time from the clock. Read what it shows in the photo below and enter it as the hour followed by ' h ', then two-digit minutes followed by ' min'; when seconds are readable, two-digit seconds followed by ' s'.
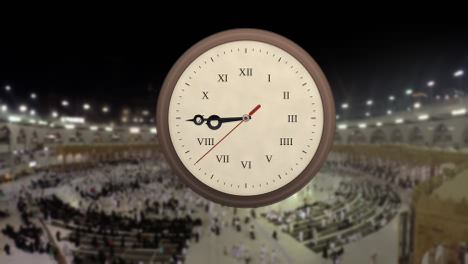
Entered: 8 h 44 min 38 s
